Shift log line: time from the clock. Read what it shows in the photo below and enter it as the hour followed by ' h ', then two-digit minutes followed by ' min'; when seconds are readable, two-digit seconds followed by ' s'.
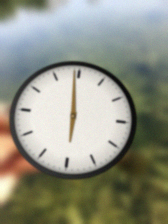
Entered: 5 h 59 min
